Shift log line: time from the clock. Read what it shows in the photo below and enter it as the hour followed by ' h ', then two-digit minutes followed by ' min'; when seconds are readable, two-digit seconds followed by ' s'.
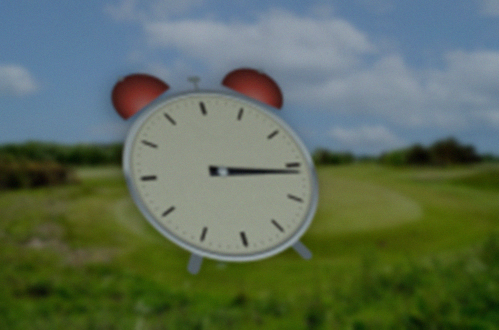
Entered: 3 h 16 min
